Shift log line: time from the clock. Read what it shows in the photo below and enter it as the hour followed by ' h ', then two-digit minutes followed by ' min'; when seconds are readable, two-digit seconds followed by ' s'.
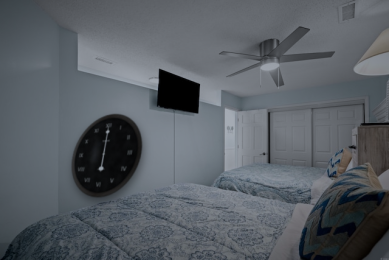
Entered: 6 h 00 min
